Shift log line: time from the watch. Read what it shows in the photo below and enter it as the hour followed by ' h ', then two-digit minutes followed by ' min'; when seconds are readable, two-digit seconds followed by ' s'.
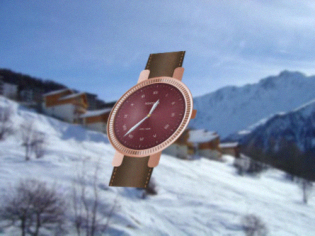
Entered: 12 h 37 min
